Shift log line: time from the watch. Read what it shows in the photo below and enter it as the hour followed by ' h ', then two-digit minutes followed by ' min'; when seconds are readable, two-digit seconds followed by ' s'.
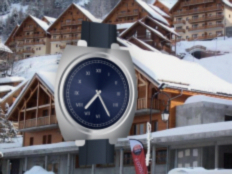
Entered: 7 h 25 min
